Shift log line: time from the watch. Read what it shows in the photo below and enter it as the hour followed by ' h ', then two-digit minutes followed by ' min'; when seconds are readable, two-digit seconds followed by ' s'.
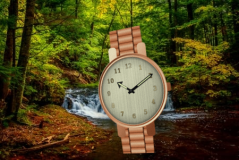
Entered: 10 h 10 min
